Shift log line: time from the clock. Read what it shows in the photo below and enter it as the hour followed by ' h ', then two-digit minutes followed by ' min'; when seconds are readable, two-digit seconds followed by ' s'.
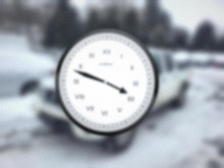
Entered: 3 h 48 min
